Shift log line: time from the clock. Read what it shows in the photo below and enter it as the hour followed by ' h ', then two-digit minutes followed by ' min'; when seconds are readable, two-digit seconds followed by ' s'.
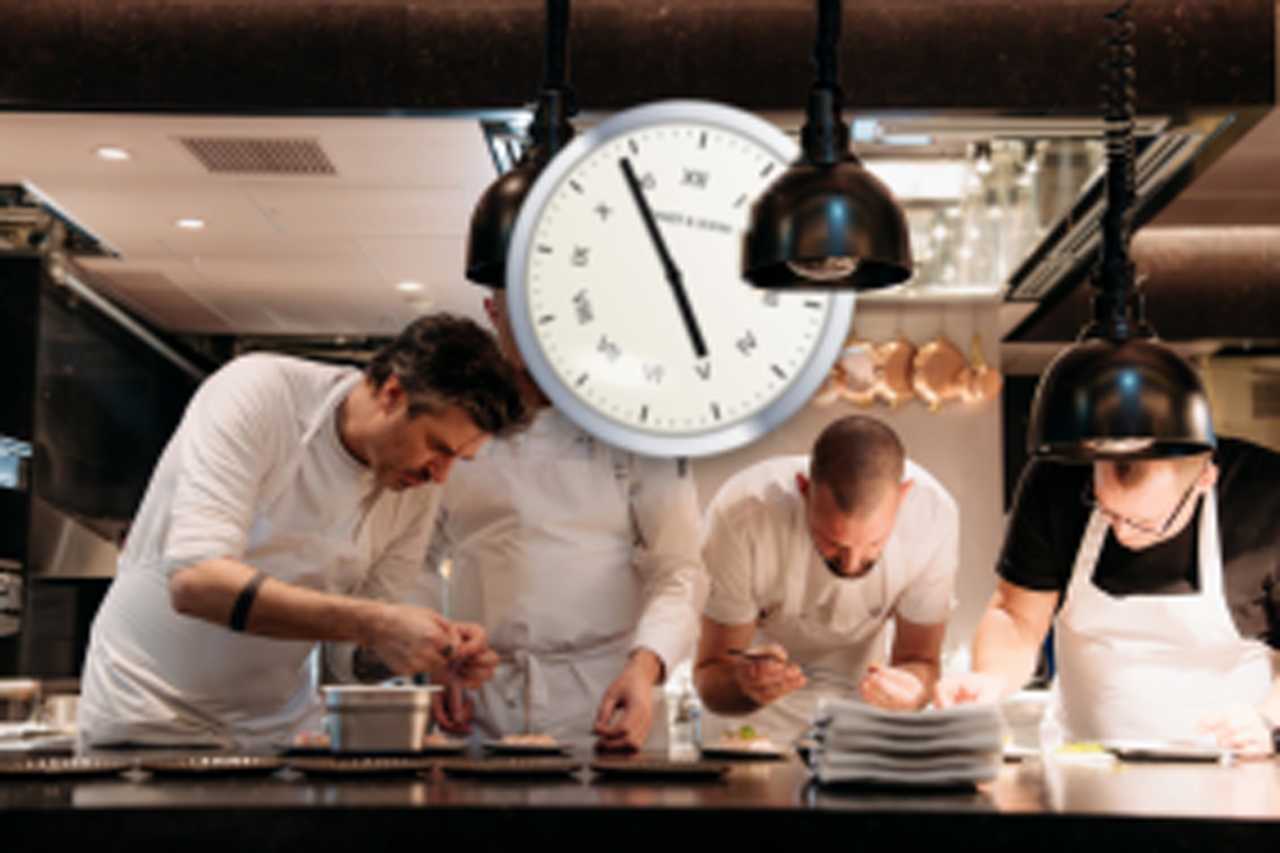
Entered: 4 h 54 min
